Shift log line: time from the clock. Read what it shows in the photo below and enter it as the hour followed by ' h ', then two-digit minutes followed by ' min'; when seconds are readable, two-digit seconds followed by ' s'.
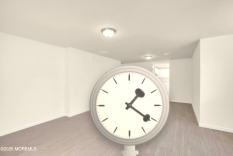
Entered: 1 h 21 min
